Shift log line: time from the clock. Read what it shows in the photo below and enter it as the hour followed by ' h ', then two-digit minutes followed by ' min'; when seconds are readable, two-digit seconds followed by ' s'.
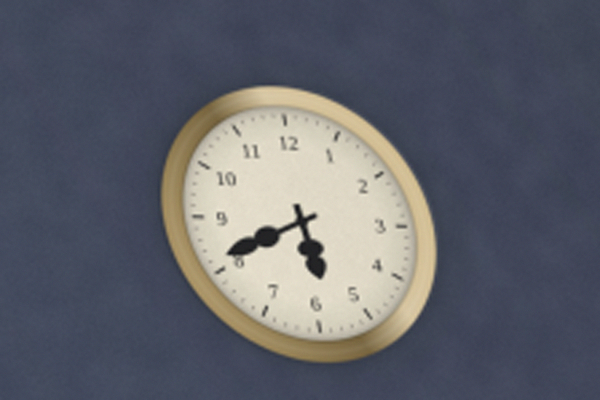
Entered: 5 h 41 min
